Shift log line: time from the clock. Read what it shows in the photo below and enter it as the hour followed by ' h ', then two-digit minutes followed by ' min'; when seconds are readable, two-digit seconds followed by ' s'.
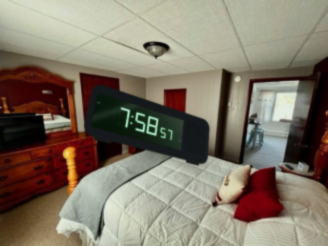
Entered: 7 h 58 min 57 s
